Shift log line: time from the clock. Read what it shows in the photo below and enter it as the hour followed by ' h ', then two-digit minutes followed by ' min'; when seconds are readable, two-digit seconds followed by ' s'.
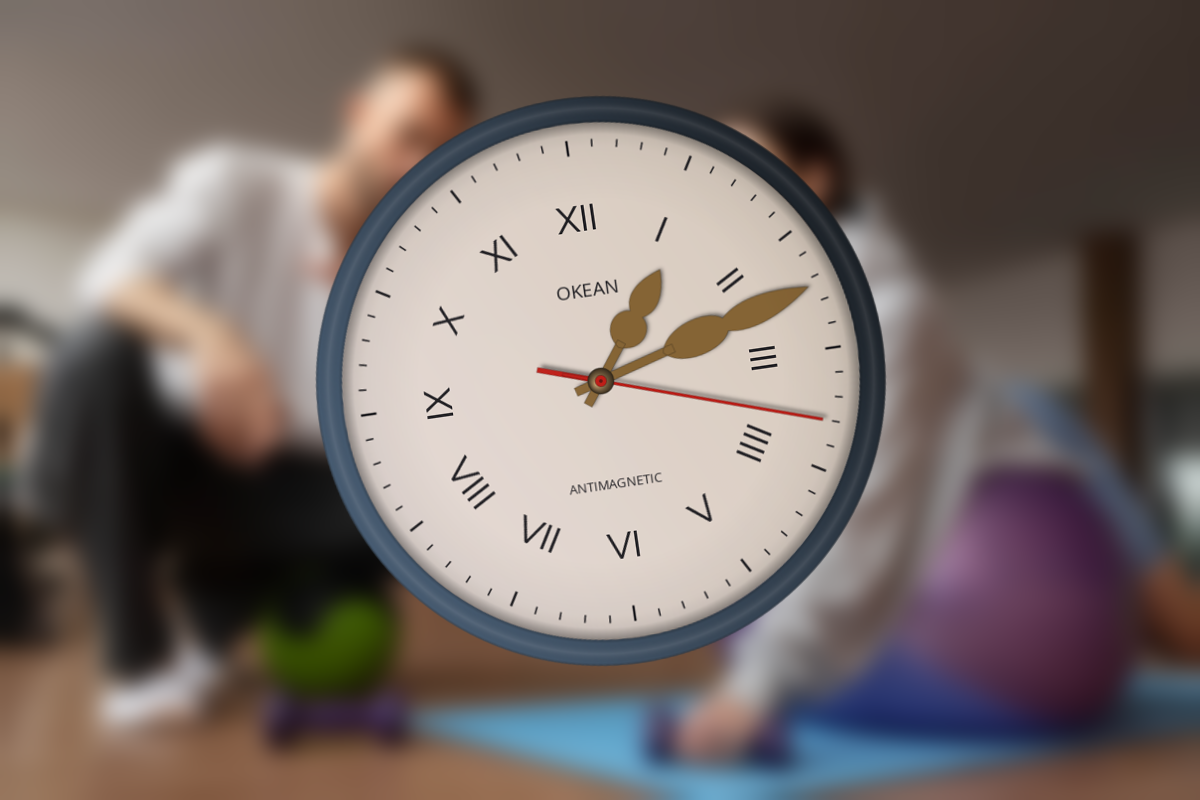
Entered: 1 h 12 min 18 s
